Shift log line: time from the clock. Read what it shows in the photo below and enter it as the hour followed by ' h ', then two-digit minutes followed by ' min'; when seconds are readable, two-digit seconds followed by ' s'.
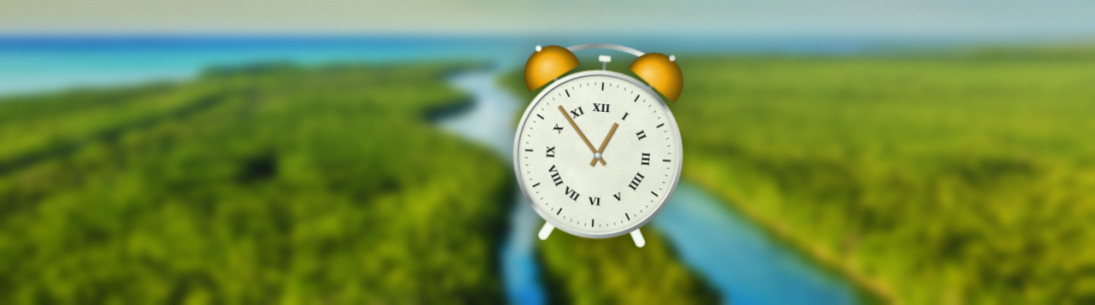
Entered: 12 h 53 min
